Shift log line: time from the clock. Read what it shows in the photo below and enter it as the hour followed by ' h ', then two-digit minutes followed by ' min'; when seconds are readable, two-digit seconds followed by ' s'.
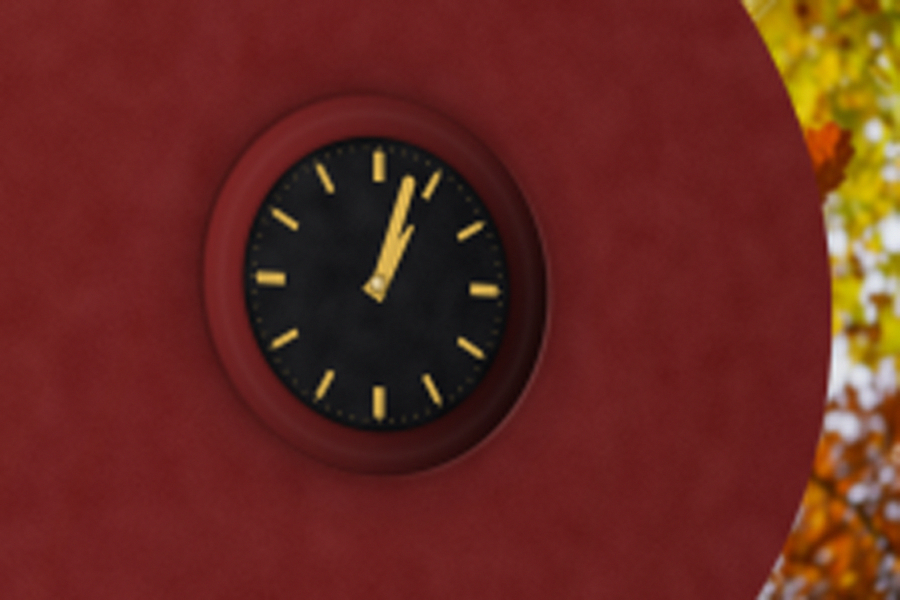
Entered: 1 h 03 min
